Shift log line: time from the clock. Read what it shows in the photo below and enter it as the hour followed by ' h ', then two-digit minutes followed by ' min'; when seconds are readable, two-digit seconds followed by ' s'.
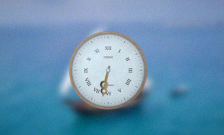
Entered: 6 h 32 min
